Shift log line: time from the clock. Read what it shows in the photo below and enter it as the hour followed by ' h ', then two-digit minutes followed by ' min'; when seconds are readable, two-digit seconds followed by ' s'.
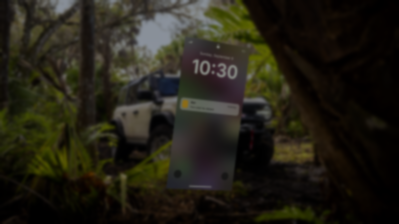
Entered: 10 h 30 min
